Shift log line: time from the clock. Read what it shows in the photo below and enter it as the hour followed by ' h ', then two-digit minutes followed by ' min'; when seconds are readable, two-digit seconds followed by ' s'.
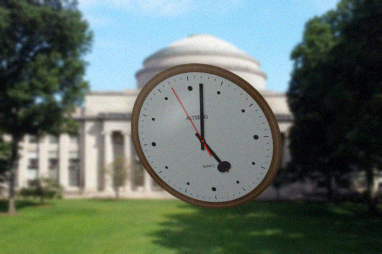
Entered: 5 h 01 min 57 s
